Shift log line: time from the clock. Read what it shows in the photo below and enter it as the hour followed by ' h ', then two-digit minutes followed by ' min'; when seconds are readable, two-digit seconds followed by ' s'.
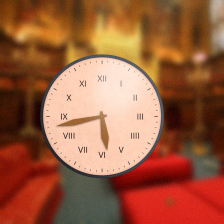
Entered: 5 h 43 min
